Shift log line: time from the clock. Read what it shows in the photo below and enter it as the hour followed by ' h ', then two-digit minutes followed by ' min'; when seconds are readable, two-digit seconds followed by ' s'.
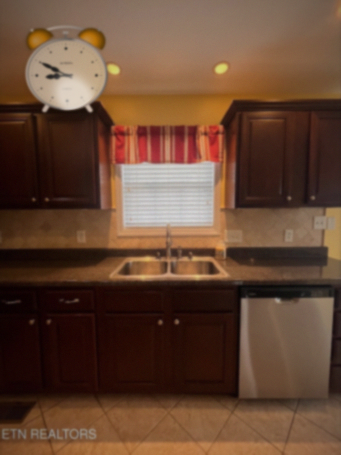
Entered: 8 h 50 min
